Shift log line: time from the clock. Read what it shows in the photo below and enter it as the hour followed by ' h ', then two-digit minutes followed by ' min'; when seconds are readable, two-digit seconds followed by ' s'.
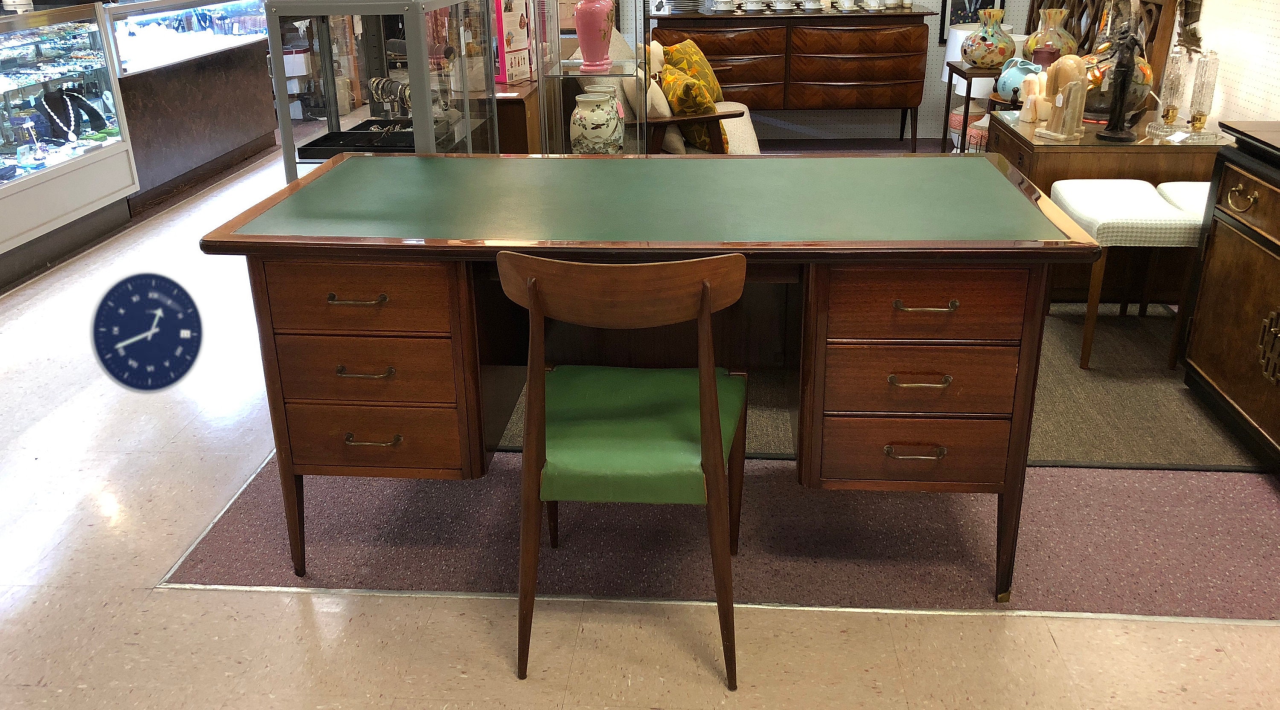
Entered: 12 h 41 min
